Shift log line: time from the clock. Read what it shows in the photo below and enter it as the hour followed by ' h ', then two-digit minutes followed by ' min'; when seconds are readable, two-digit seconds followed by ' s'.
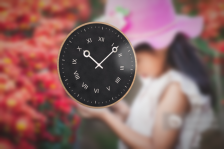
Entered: 10 h 07 min
